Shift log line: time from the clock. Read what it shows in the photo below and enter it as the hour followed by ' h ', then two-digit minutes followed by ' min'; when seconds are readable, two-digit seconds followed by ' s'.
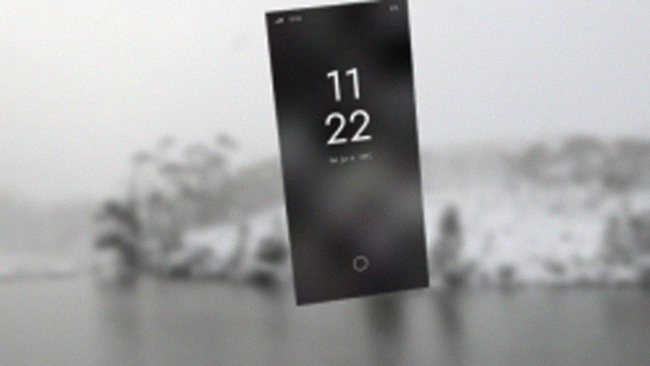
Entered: 11 h 22 min
